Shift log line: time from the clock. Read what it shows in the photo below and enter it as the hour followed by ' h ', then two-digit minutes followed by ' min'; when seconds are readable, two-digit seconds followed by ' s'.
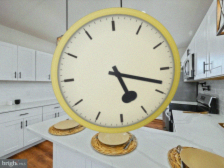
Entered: 5 h 18 min
